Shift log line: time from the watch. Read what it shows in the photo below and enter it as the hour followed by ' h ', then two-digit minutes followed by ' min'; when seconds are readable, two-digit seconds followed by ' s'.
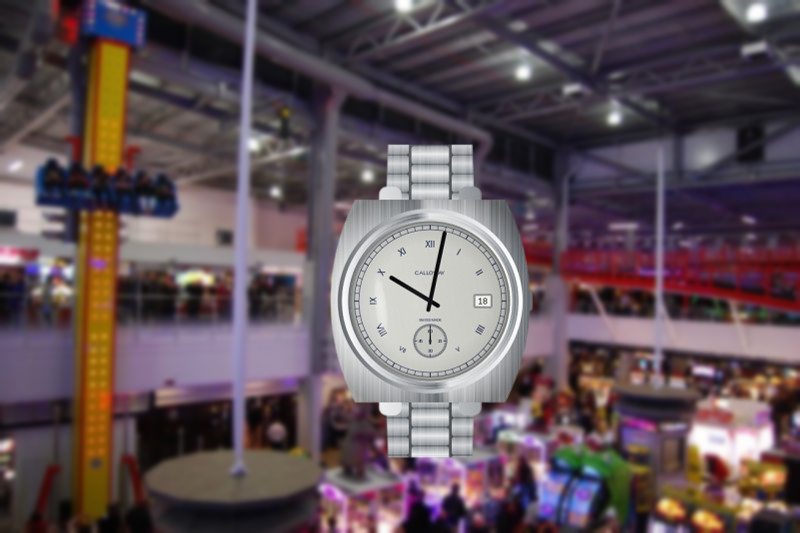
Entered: 10 h 02 min
